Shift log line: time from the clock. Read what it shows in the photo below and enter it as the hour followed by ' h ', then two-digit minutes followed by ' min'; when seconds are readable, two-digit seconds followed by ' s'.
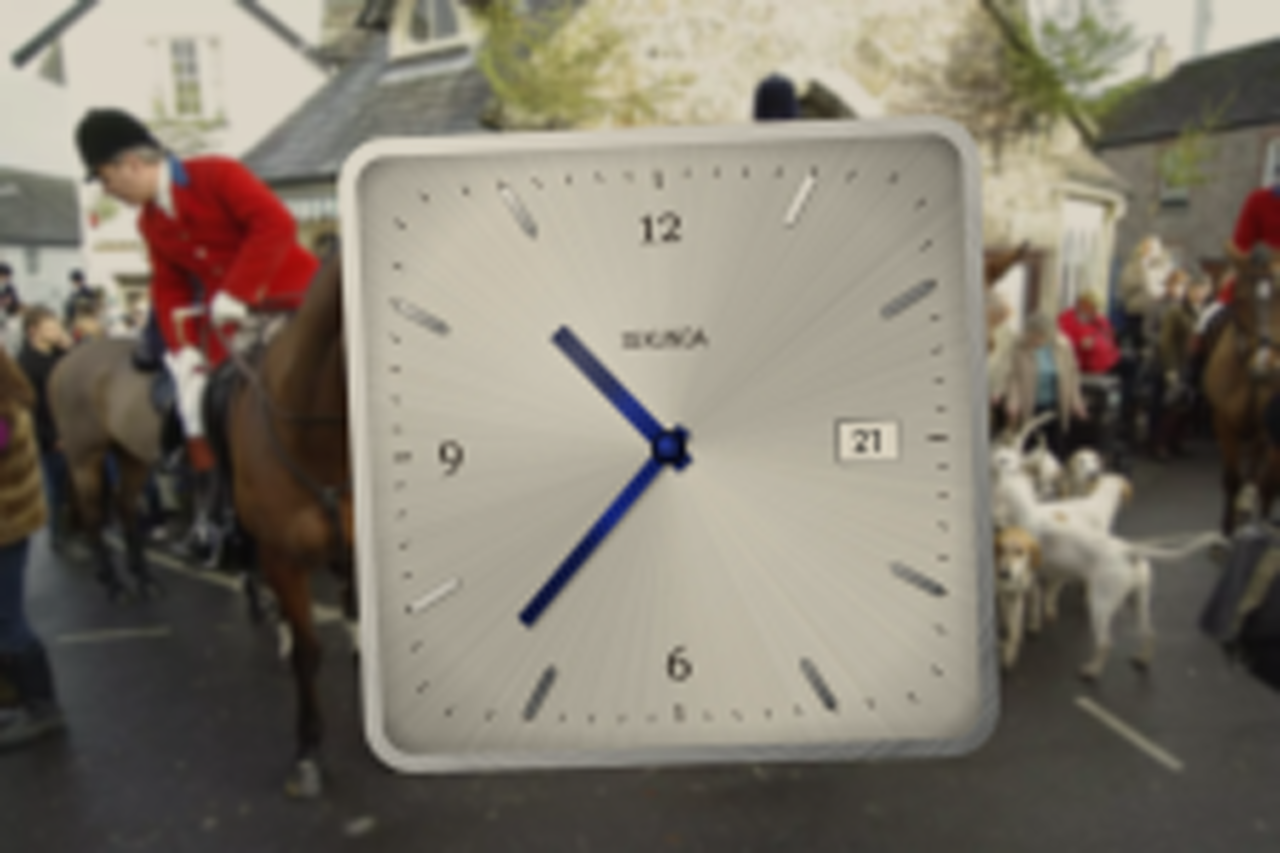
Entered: 10 h 37 min
